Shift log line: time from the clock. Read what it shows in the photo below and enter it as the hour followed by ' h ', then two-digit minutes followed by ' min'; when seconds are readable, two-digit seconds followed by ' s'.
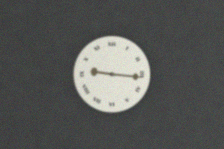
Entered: 9 h 16 min
